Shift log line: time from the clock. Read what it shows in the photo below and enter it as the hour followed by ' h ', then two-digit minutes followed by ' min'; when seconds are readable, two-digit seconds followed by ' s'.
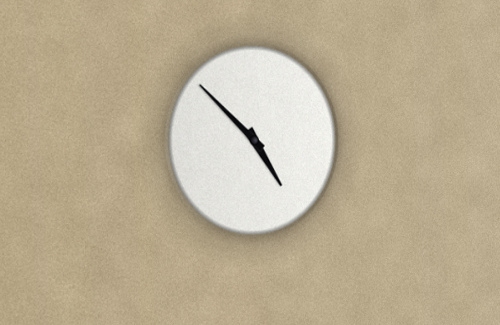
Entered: 4 h 52 min
